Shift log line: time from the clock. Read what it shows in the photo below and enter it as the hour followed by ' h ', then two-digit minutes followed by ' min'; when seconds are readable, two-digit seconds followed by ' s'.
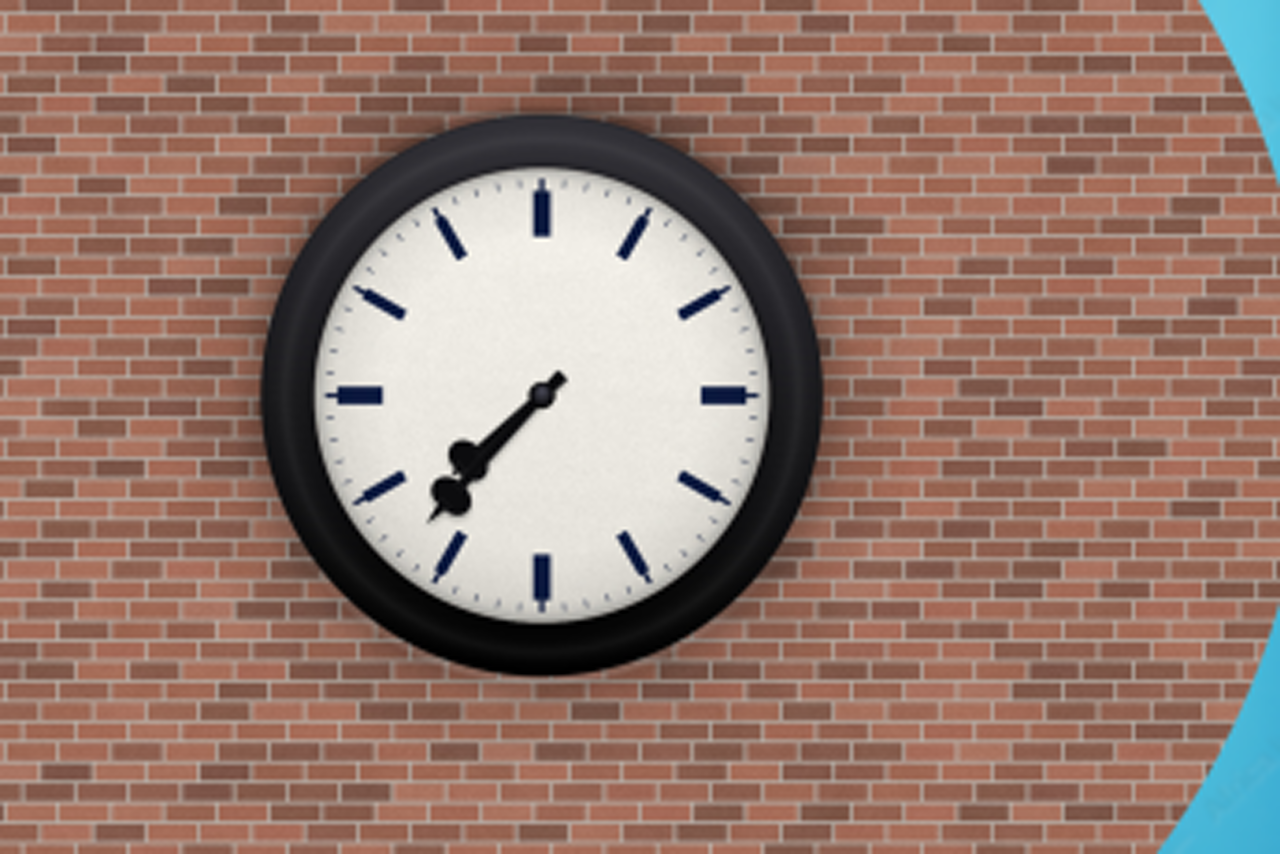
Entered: 7 h 37 min
